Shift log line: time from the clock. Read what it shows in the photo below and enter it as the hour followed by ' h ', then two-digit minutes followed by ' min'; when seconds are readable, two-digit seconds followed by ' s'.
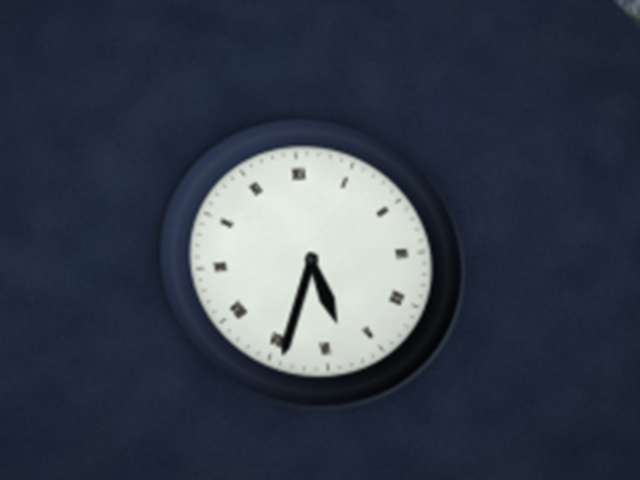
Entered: 5 h 34 min
